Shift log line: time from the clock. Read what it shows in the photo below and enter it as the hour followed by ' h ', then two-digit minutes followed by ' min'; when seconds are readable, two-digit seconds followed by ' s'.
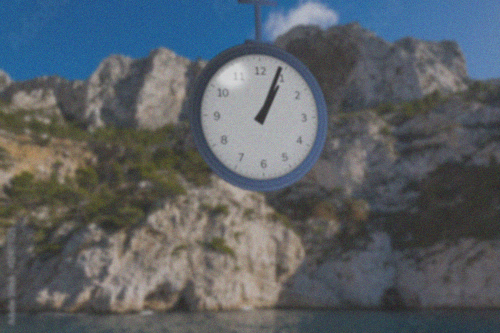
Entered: 1 h 04 min
